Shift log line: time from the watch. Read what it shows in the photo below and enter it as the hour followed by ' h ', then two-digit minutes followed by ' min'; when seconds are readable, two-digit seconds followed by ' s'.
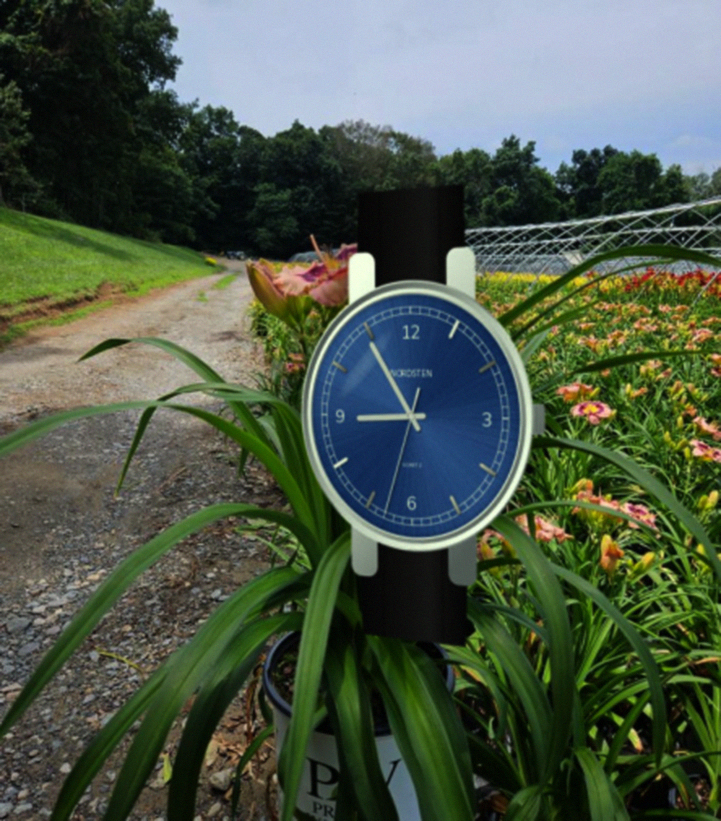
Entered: 8 h 54 min 33 s
